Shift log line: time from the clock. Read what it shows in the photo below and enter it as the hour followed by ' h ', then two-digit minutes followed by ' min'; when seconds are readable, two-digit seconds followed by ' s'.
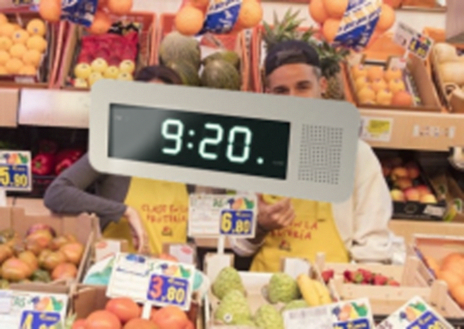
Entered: 9 h 20 min
